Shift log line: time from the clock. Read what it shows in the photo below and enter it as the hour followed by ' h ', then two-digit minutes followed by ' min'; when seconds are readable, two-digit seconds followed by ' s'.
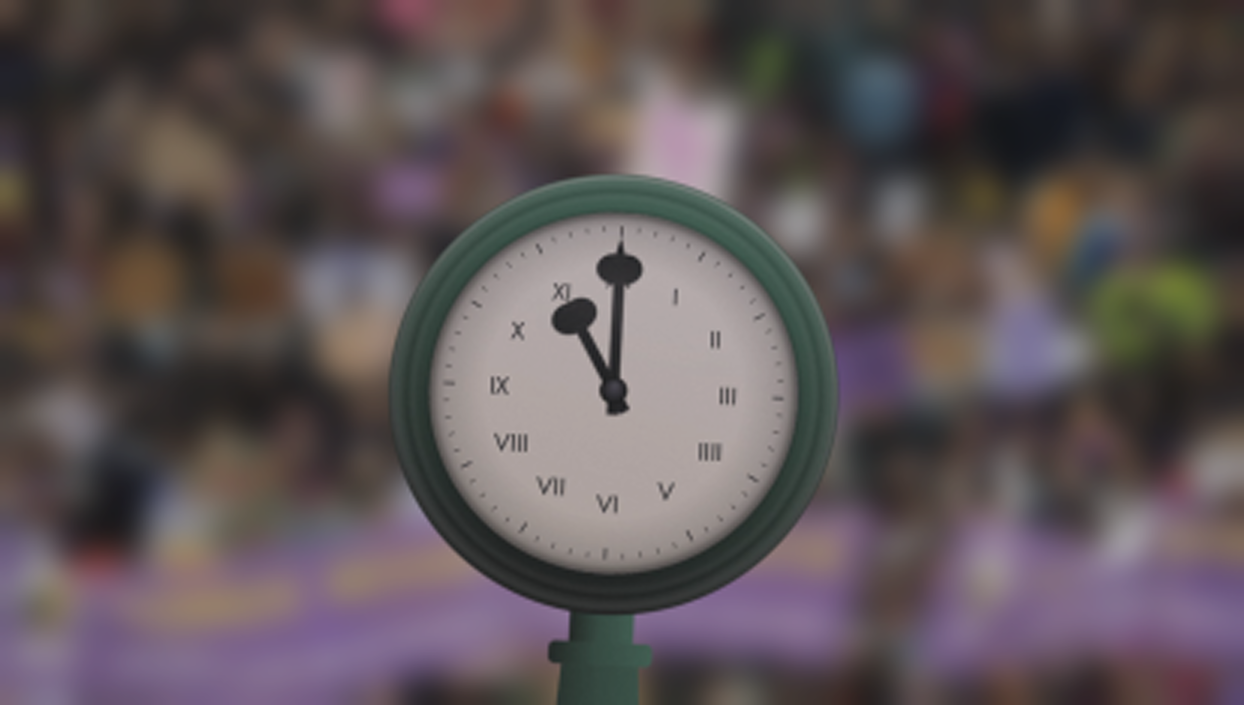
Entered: 11 h 00 min
